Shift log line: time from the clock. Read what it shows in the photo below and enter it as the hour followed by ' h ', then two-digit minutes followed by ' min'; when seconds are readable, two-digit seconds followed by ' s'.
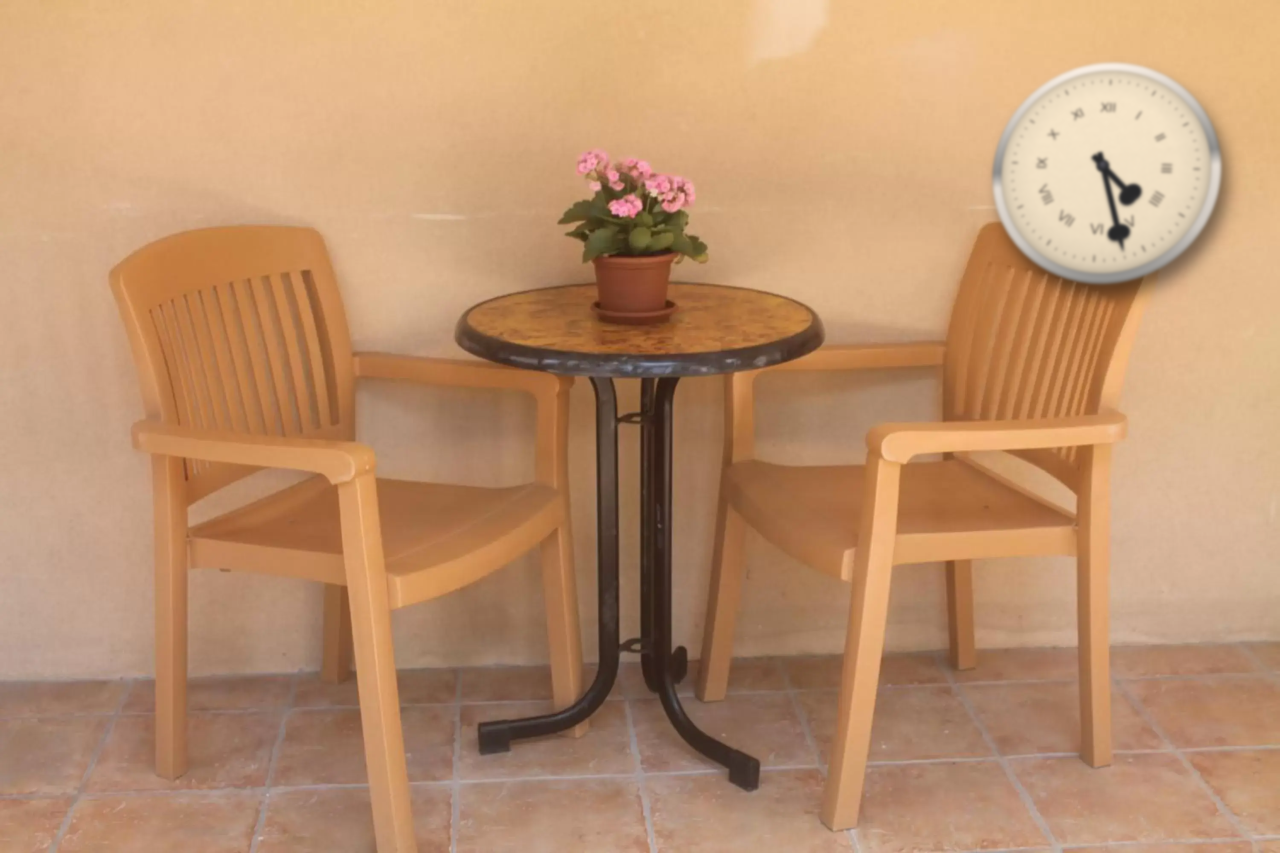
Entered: 4 h 27 min
